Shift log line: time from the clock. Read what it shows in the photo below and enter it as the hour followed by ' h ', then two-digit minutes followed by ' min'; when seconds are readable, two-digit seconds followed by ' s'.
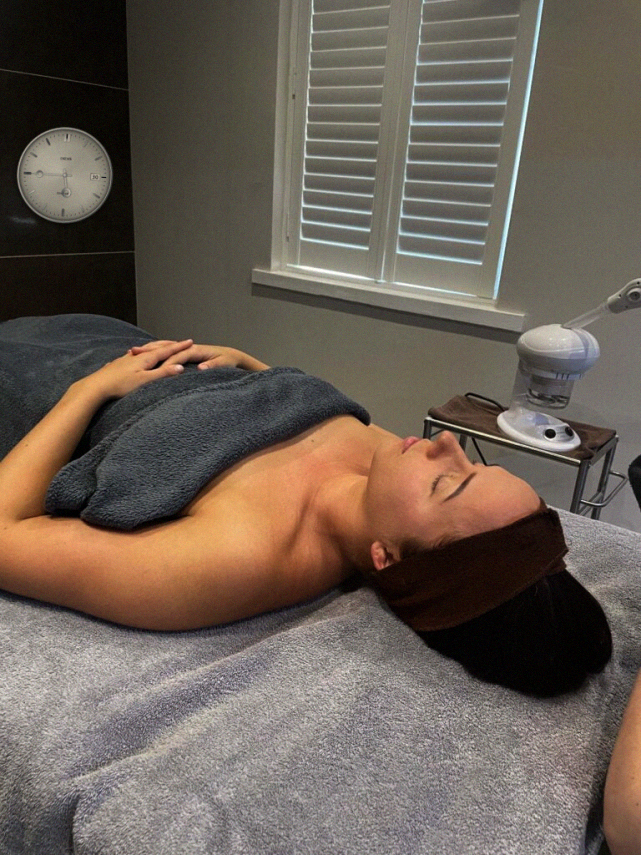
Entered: 5 h 45 min
